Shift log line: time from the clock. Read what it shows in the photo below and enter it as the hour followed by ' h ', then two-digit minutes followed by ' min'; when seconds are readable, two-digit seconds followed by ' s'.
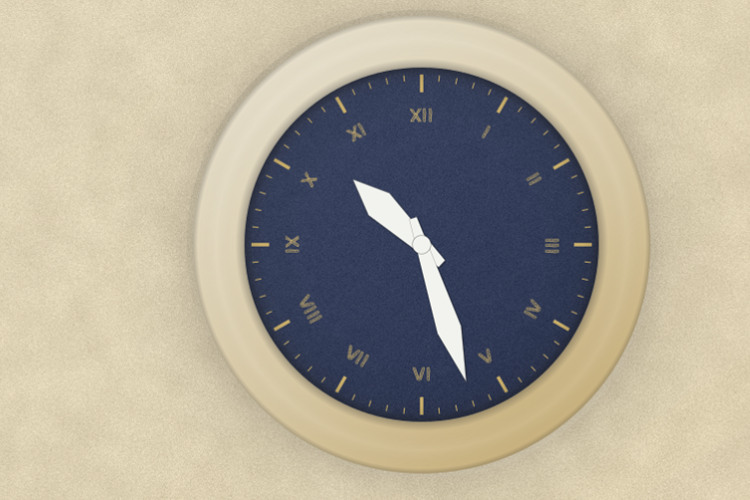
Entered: 10 h 27 min
